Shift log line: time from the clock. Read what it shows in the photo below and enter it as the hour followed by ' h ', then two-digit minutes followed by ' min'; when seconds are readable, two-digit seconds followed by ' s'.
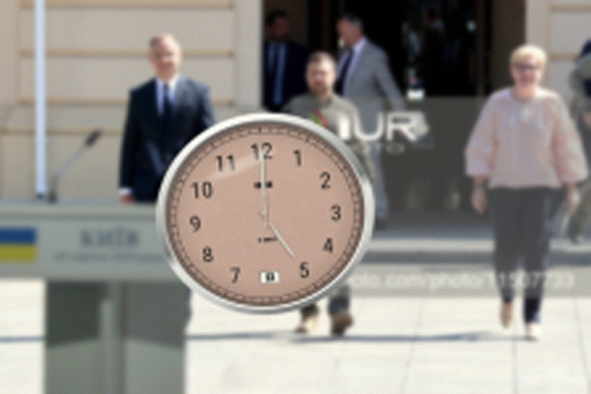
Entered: 5 h 00 min
